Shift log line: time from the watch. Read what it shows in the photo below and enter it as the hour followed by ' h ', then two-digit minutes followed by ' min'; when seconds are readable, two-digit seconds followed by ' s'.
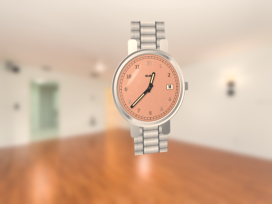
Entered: 12 h 38 min
